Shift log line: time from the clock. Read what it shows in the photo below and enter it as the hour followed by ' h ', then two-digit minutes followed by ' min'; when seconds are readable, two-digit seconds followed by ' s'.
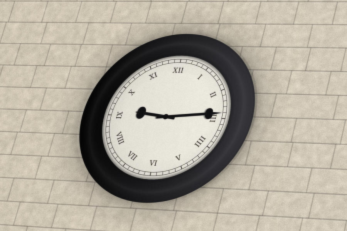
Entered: 9 h 14 min
